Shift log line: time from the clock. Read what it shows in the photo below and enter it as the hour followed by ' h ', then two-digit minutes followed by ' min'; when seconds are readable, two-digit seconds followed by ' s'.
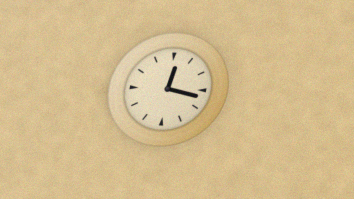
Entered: 12 h 17 min
